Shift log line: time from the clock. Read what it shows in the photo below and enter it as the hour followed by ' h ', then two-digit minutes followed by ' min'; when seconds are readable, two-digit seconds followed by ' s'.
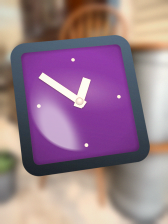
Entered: 12 h 52 min
